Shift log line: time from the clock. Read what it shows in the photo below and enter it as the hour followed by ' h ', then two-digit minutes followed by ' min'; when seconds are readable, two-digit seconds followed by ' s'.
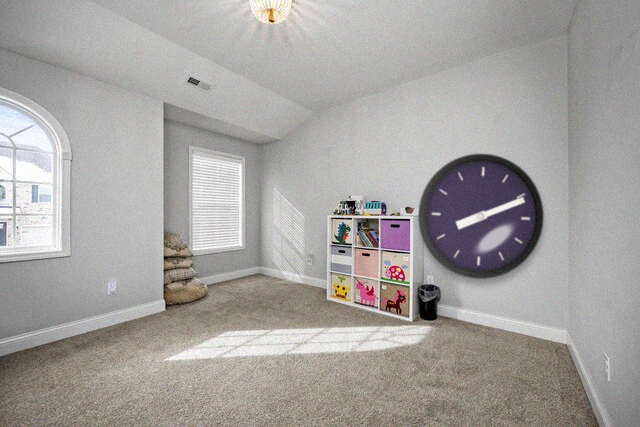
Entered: 8 h 11 min
